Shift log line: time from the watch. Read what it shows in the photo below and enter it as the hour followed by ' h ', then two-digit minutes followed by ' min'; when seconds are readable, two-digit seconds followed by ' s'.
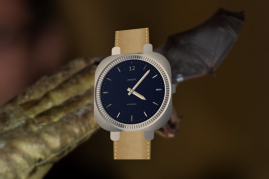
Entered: 4 h 07 min
